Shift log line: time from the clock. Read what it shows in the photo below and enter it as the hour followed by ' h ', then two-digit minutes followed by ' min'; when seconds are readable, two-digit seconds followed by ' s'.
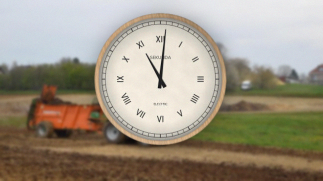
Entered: 11 h 01 min
